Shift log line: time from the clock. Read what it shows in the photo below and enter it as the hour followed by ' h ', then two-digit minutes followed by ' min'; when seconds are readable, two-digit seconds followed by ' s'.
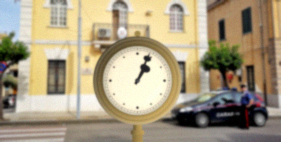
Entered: 1 h 04 min
